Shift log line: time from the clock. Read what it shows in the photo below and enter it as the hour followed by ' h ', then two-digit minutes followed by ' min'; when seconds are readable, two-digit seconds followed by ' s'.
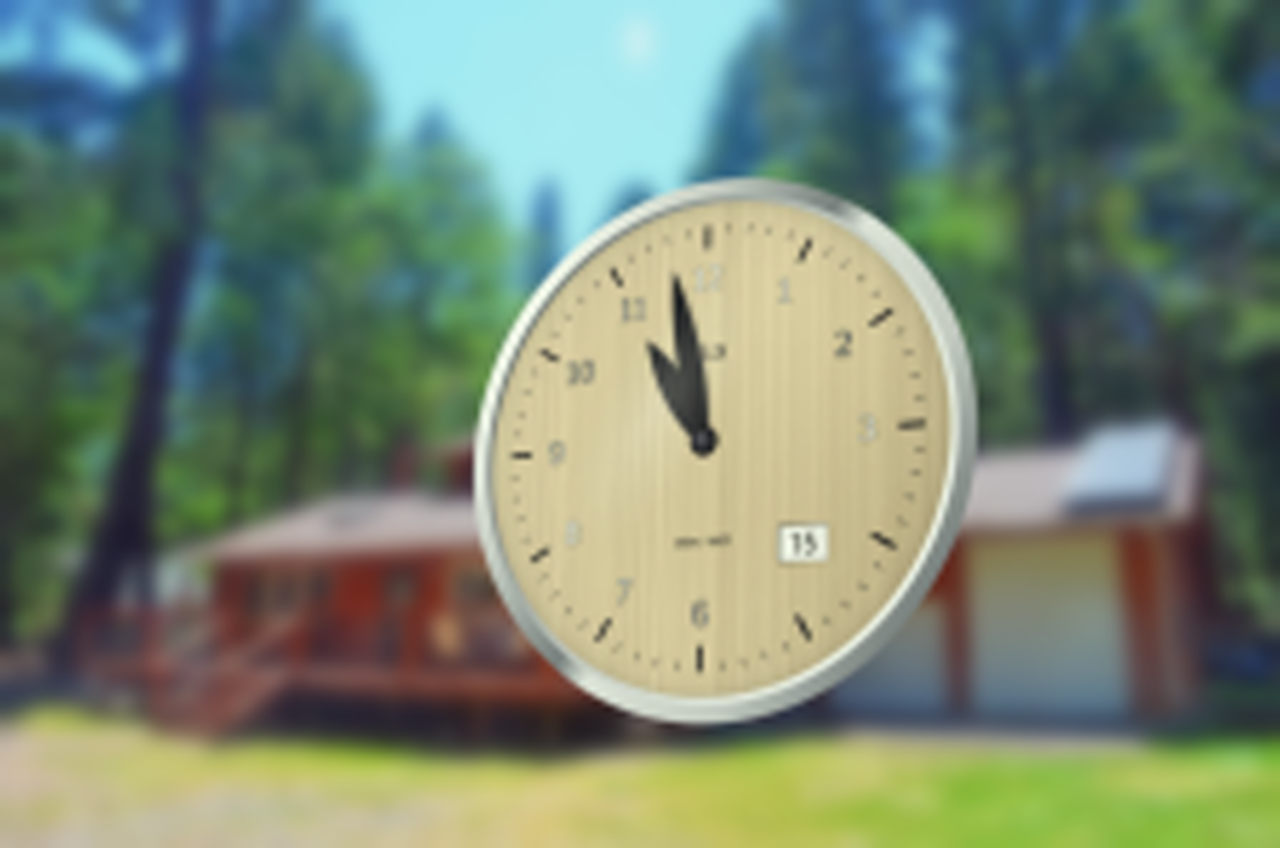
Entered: 10 h 58 min
